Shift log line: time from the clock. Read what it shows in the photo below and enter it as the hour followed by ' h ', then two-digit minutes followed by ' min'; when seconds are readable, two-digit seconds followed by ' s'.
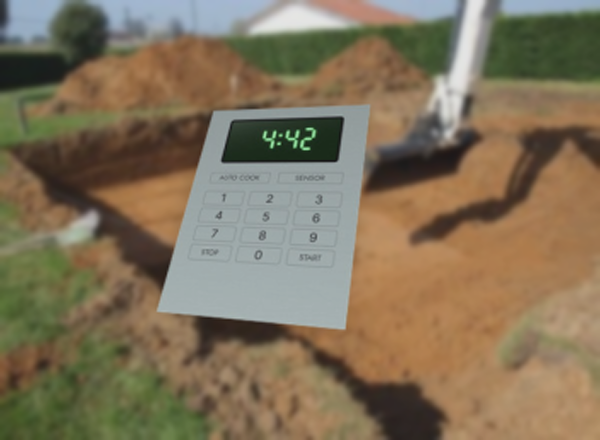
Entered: 4 h 42 min
